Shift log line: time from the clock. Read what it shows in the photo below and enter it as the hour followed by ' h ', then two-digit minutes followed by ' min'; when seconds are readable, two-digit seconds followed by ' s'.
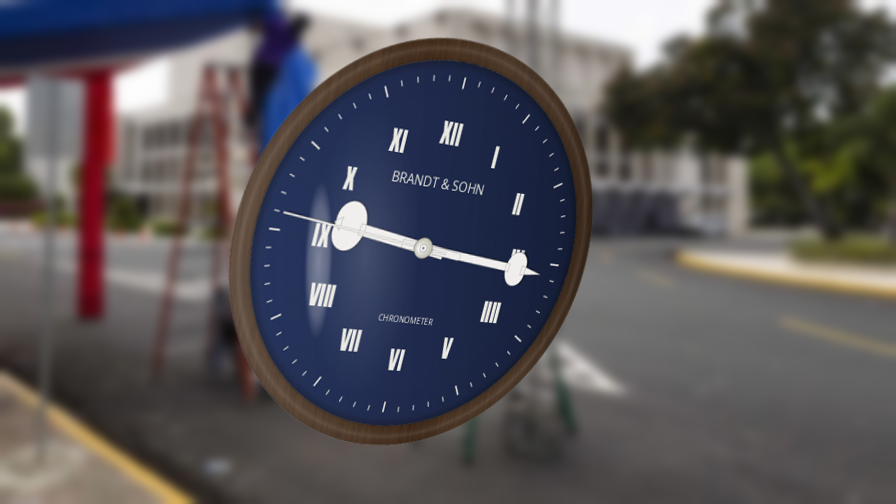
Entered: 9 h 15 min 46 s
